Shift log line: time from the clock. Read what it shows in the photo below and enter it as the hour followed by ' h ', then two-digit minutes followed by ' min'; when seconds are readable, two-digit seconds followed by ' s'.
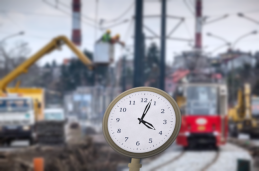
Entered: 4 h 03 min
